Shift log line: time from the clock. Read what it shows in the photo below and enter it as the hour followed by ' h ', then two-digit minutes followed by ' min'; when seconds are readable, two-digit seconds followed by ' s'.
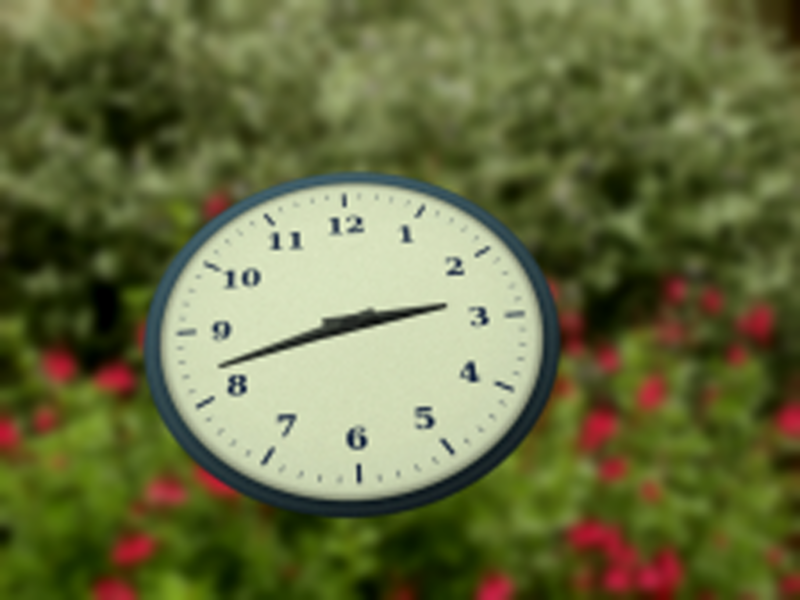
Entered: 2 h 42 min
